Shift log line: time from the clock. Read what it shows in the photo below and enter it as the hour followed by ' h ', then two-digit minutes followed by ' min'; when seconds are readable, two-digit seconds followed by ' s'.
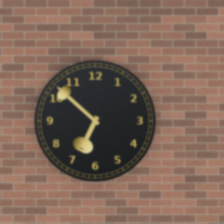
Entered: 6 h 52 min
